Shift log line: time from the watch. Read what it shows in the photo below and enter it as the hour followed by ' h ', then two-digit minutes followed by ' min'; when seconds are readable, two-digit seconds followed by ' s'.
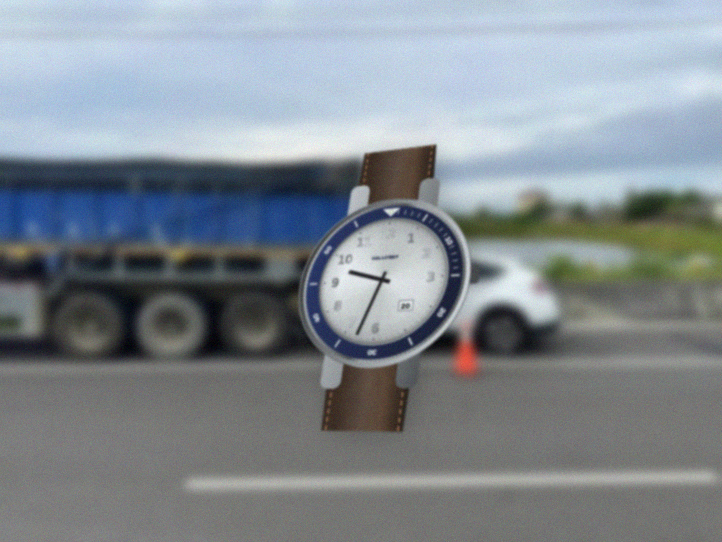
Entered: 9 h 33 min
